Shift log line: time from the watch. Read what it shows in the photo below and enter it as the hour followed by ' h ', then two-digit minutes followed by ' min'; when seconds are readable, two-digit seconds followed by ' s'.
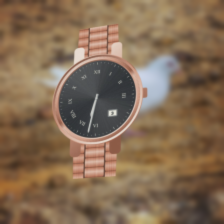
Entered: 6 h 32 min
